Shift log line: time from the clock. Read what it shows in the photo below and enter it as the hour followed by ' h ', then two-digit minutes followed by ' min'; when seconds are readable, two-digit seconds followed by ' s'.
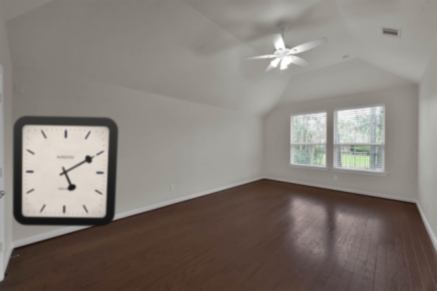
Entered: 5 h 10 min
